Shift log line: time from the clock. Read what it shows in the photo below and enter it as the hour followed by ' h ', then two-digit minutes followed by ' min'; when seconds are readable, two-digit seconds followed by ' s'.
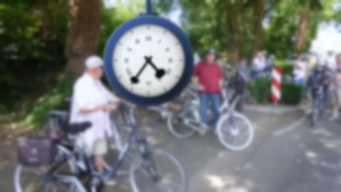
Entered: 4 h 36 min
